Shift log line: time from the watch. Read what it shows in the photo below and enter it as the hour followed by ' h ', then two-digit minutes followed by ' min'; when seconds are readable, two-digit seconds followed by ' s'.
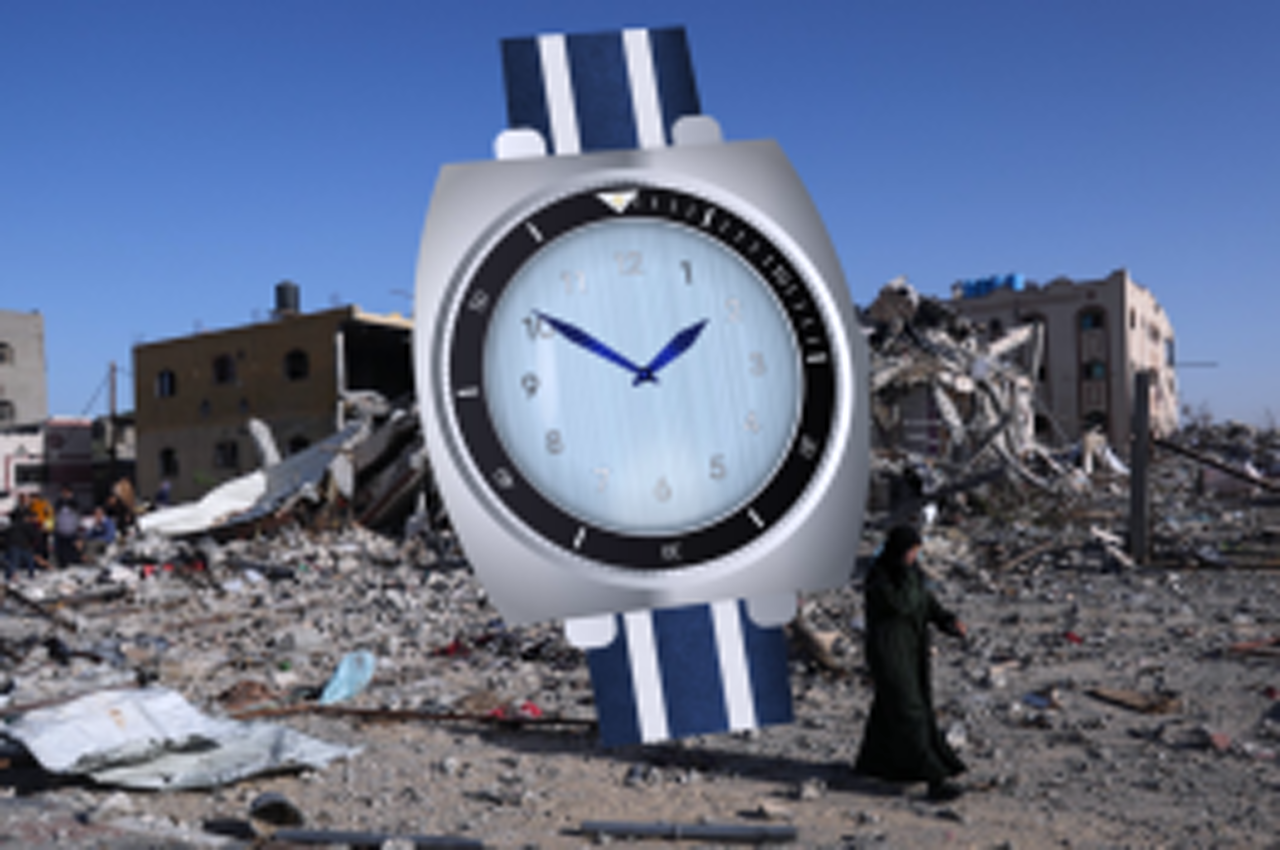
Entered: 1 h 51 min
